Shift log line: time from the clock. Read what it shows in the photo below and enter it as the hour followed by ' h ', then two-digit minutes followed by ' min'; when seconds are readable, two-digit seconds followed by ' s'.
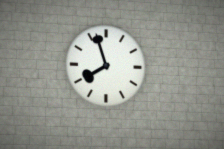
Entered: 7 h 57 min
